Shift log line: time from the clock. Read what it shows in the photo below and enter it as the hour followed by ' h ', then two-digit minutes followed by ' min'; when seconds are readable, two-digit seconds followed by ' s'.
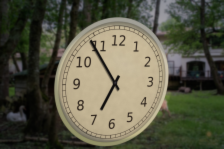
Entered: 6 h 54 min
